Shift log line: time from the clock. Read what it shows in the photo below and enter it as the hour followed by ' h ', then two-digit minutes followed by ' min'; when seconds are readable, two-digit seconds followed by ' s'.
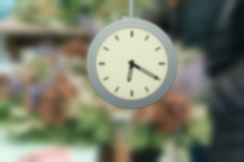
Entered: 6 h 20 min
